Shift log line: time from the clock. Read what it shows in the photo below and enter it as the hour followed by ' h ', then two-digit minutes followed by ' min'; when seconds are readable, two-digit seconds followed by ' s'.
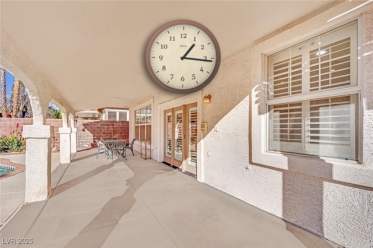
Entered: 1 h 16 min
